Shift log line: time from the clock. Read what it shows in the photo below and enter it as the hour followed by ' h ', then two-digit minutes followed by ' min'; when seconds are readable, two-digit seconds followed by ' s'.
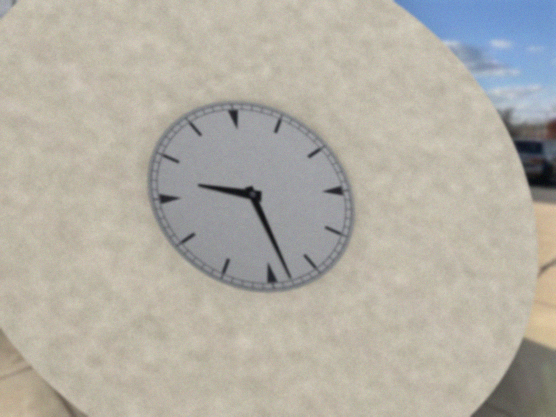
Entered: 9 h 28 min
